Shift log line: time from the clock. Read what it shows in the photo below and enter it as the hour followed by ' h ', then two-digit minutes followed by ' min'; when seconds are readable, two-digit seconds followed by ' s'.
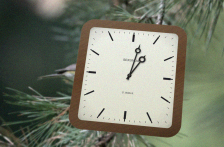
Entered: 1 h 02 min
